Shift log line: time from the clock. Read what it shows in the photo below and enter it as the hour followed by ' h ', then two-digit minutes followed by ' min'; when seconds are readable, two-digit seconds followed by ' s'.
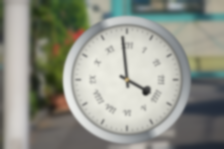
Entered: 3 h 59 min
